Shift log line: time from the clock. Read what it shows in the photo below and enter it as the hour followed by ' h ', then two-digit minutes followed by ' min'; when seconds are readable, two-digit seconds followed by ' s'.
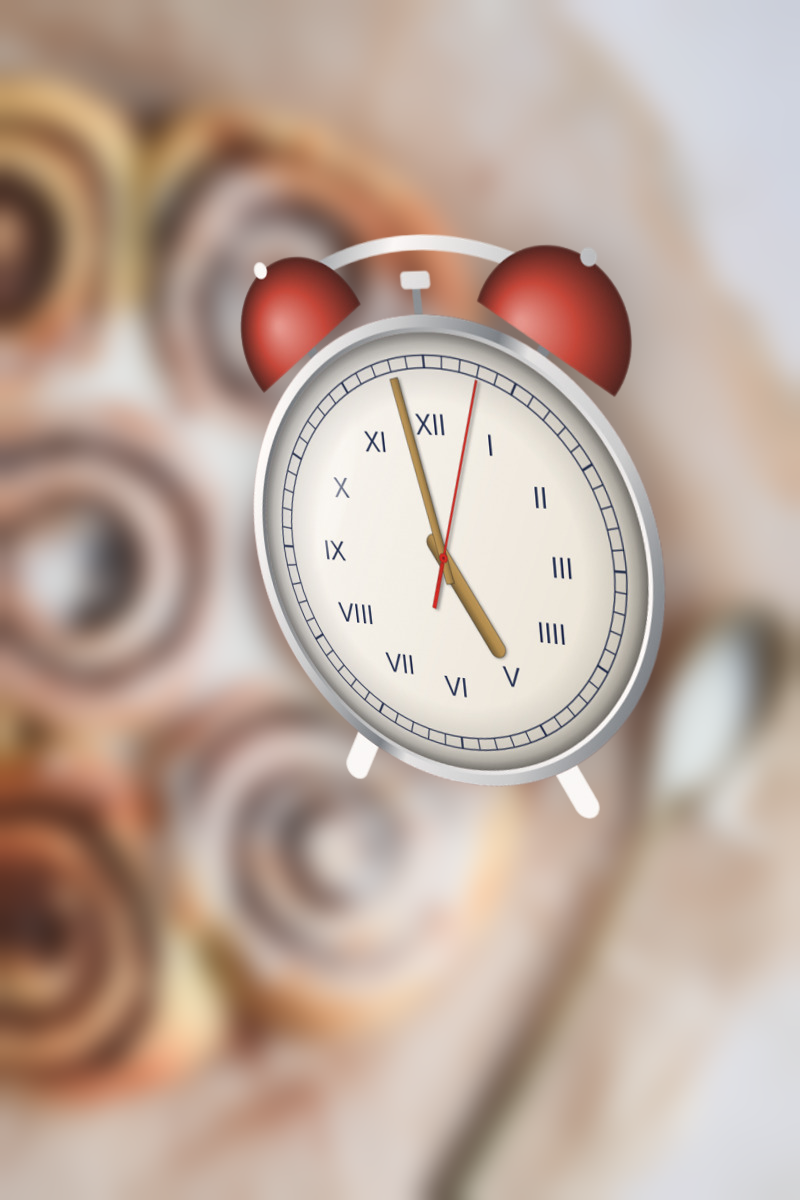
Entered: 4 h 58 min 03 s
